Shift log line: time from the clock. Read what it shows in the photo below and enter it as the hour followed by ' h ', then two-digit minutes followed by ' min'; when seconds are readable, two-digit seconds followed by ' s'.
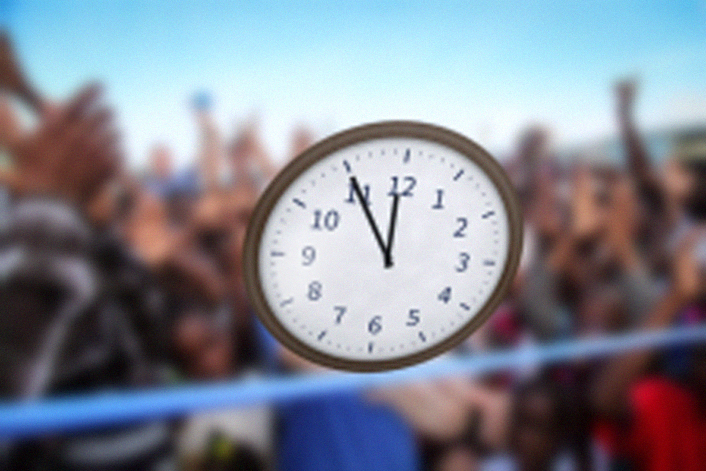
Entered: 11 h 55 min
